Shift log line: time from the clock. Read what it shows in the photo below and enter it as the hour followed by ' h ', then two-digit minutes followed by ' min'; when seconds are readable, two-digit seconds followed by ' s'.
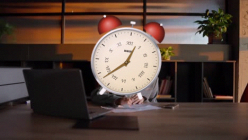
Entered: 12 h 38 min
